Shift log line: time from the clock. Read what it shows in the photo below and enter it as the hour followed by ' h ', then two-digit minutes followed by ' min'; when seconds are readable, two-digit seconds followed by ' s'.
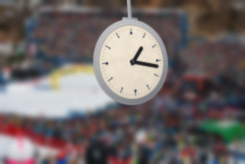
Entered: 1 h 17 min
